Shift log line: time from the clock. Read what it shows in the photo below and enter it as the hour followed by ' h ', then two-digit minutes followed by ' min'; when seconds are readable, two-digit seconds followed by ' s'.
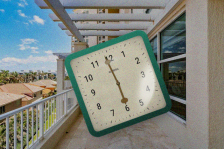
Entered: 5 h 59 min
